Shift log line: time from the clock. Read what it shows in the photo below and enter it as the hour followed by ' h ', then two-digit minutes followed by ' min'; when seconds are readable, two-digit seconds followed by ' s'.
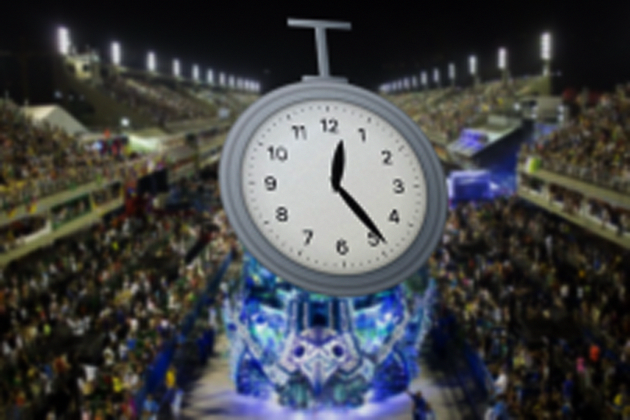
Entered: 12 h 24 min
